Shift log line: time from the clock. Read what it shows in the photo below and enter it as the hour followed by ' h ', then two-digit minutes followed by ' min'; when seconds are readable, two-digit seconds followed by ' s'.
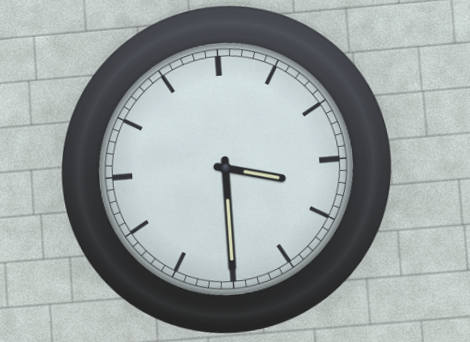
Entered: 3 h 30 min
